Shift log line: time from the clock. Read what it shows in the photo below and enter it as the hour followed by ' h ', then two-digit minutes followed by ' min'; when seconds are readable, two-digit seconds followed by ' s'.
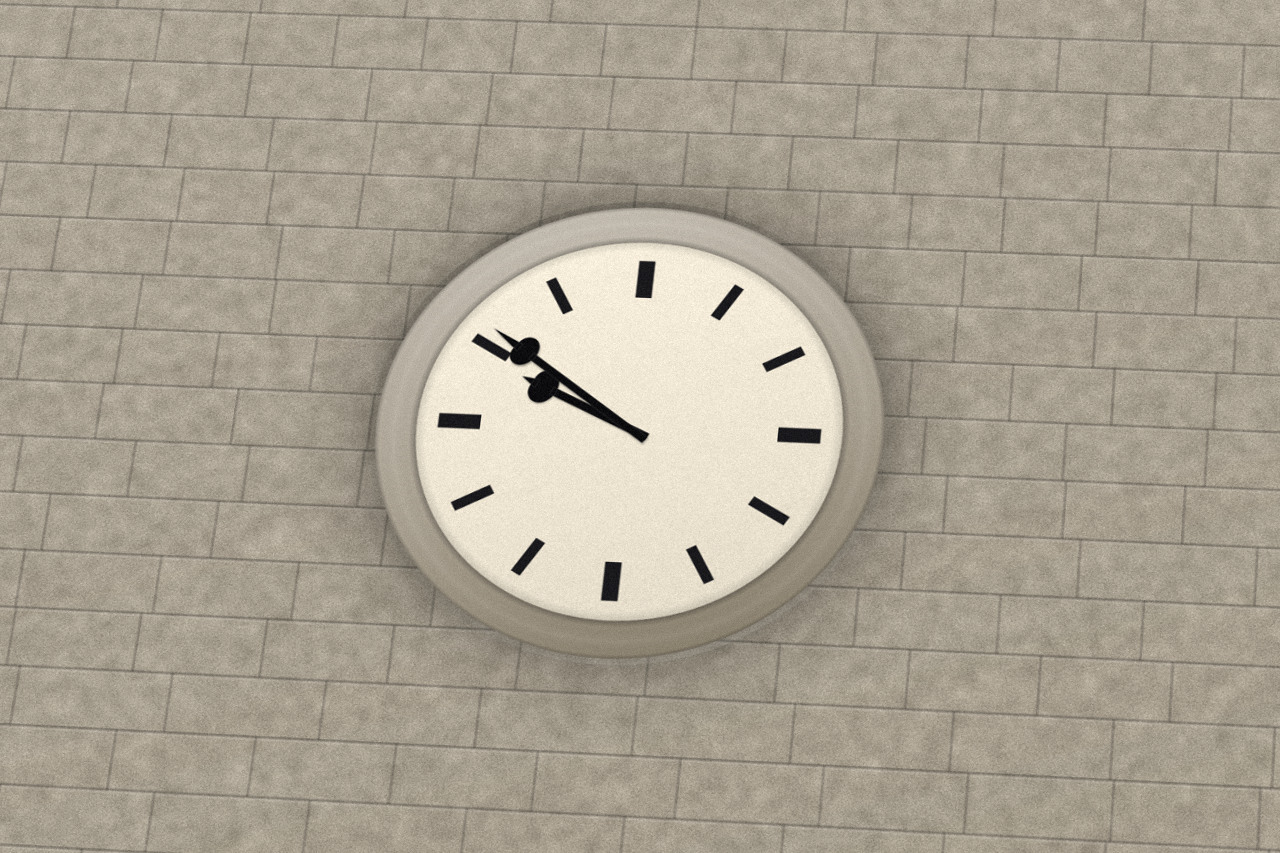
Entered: 9 h 51 min
